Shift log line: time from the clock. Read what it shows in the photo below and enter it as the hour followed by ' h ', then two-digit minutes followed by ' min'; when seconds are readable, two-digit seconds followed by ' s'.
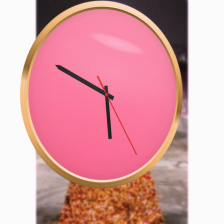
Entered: 5 h 49 min 25 s
